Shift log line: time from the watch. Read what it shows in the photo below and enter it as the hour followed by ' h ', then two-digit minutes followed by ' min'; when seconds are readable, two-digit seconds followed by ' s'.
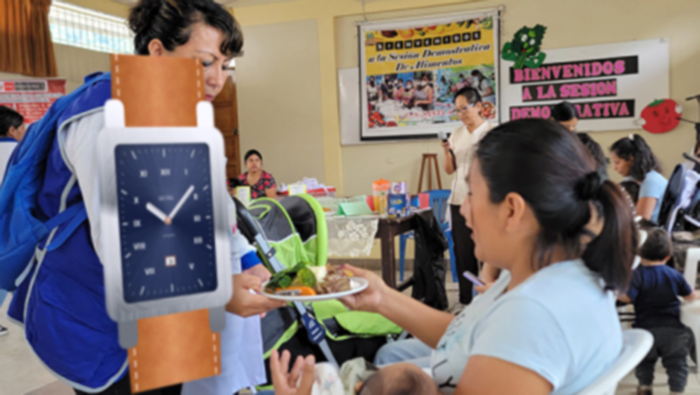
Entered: 10 h 08 min
